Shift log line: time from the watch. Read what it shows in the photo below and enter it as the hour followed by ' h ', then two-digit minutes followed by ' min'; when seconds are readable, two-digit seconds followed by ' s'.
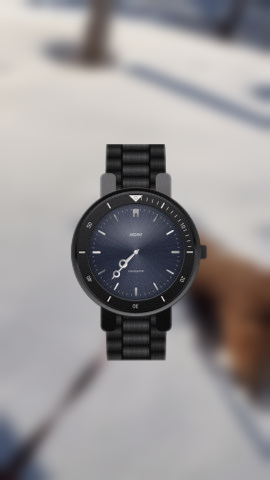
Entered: 7 h 37 min
